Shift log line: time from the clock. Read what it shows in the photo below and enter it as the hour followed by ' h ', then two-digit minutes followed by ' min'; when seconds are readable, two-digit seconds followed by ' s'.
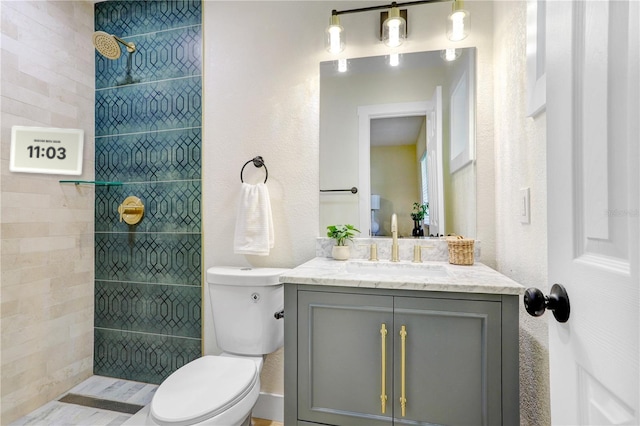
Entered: 11 h 03 min
